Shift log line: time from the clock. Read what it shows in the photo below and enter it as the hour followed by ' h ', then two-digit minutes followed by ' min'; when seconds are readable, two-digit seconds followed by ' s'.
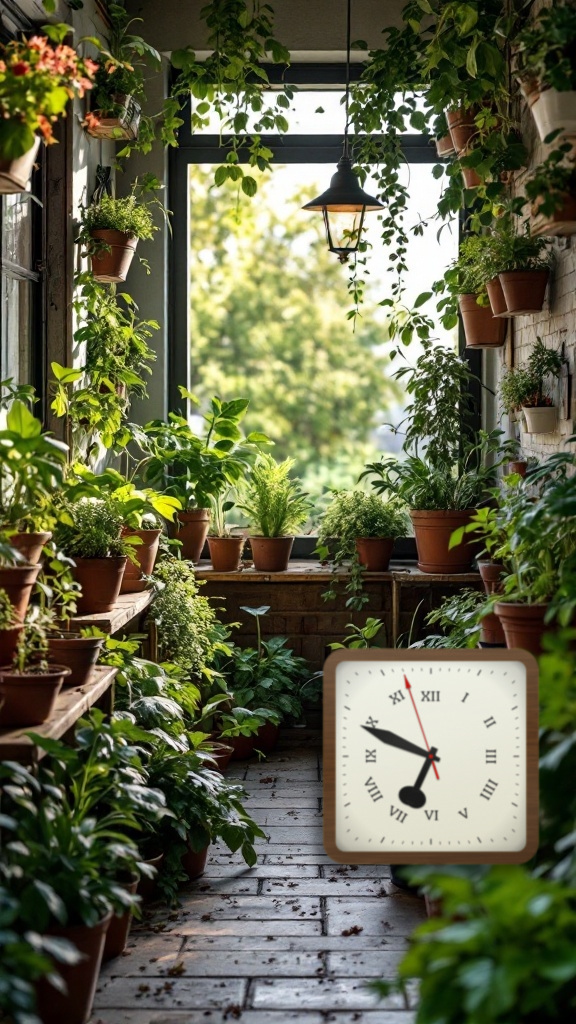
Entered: 6 h 48 min 57 s
